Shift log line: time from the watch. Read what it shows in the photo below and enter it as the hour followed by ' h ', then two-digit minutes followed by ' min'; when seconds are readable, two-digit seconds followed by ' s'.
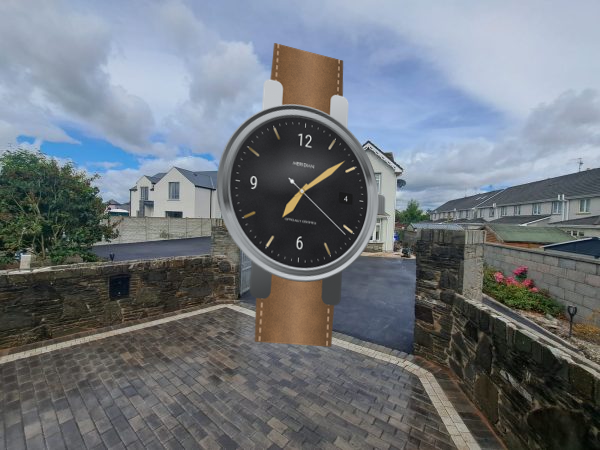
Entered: 7 h 08 min 21 s
